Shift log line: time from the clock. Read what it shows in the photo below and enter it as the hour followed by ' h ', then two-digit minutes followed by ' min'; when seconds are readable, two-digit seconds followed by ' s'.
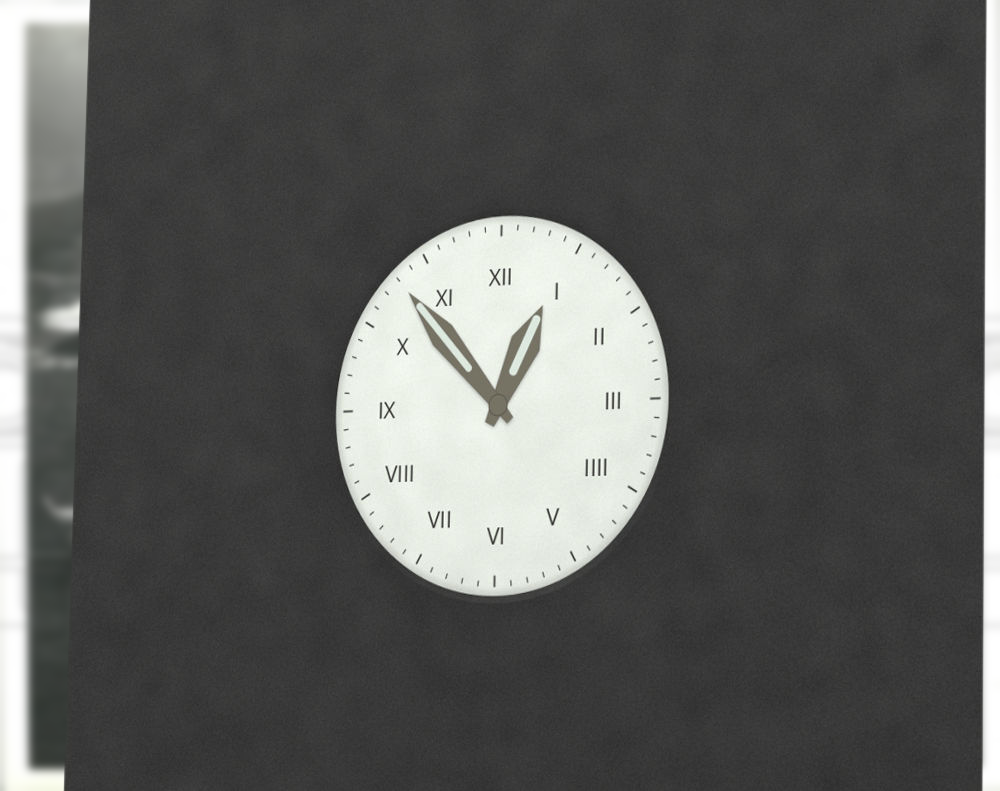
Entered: 12 h 53 min
